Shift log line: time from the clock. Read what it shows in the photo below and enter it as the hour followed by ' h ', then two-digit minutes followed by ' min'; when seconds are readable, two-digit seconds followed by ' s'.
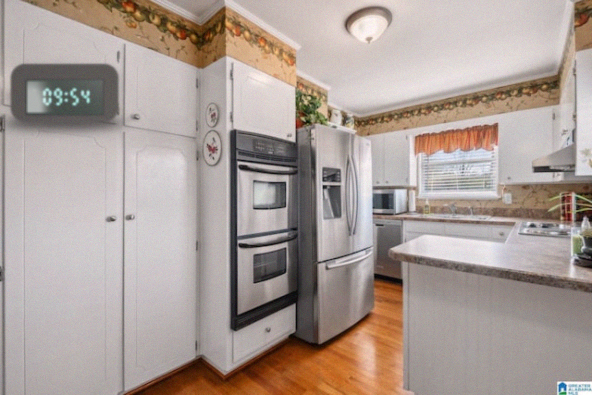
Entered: 9 h 54 min
